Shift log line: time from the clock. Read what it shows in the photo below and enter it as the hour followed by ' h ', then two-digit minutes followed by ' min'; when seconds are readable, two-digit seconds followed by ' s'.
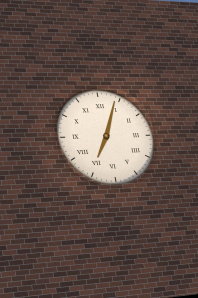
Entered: 7 h 04 min
